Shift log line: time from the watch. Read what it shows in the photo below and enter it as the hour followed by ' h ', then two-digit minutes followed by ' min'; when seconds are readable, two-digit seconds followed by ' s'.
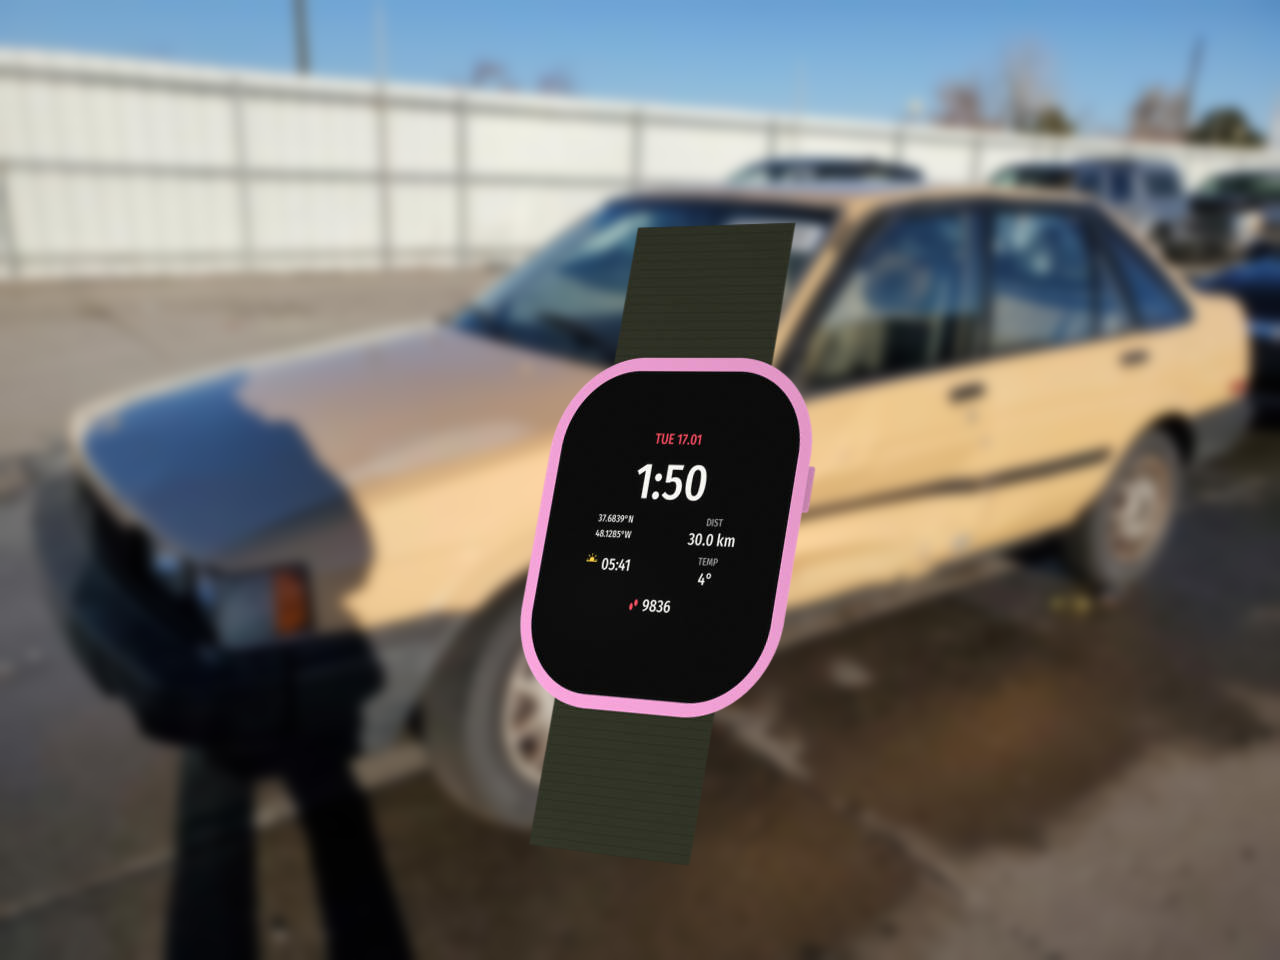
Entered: 1 h 50 min
